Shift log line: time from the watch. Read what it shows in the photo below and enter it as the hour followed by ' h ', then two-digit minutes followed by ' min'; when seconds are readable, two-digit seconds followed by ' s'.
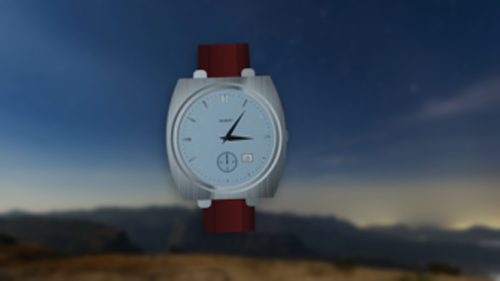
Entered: 3 h 06 min
